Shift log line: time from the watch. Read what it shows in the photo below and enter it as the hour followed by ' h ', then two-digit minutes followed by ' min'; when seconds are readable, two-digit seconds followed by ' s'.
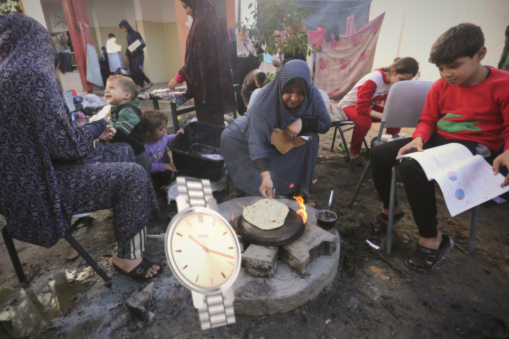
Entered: 10 h 18 min
